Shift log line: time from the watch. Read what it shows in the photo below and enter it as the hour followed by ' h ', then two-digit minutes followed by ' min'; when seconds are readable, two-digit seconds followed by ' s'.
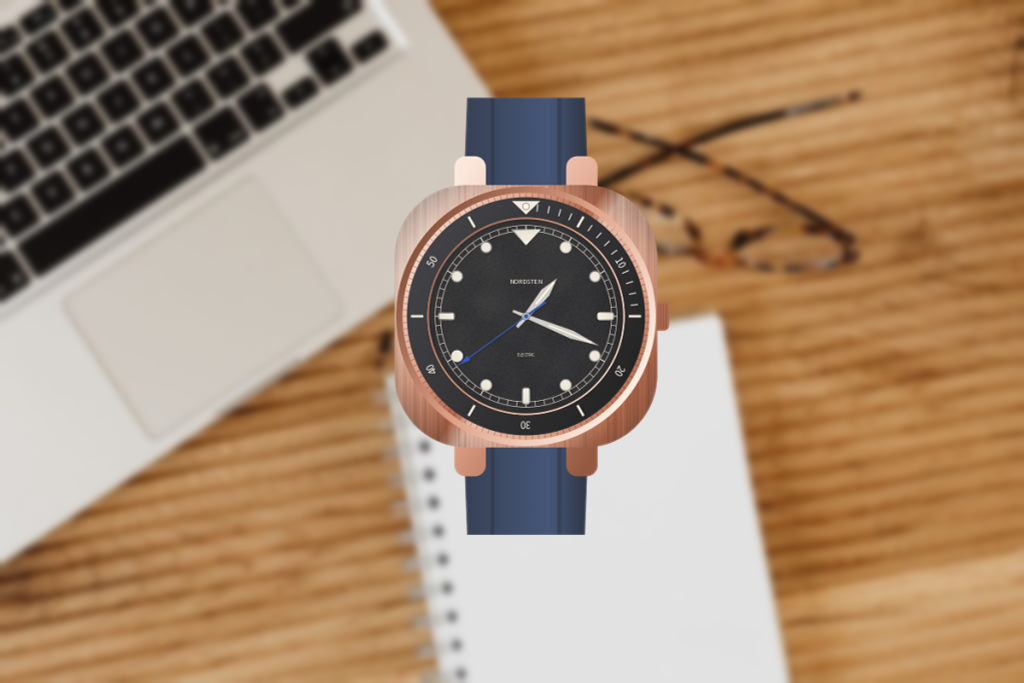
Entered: 1 h 18 min 39 s
